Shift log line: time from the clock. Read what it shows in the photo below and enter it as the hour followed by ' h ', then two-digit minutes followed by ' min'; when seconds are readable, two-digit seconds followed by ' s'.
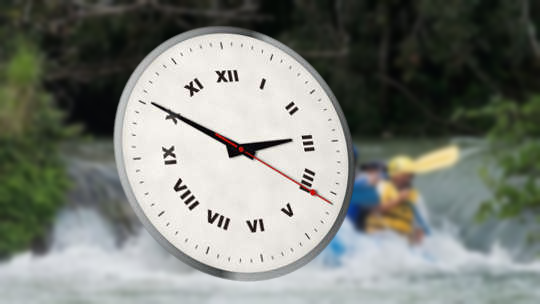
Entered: 2 h 50 min 21 s
